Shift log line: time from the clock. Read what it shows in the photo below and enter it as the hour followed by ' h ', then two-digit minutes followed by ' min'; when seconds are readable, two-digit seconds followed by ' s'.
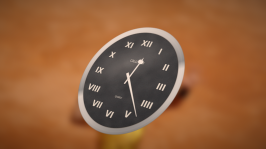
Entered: 12 h 23 min
